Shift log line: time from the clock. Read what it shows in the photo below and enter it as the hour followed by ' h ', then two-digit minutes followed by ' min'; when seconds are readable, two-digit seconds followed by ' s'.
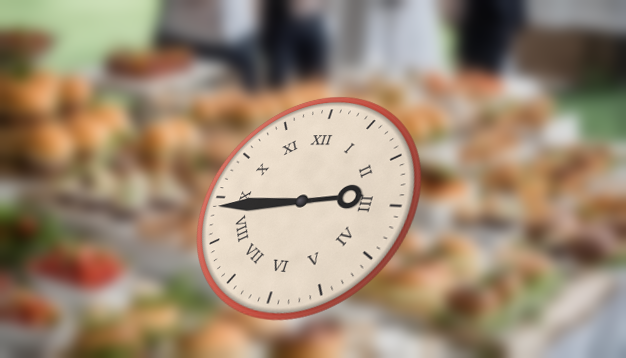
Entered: 2 h 44 min
